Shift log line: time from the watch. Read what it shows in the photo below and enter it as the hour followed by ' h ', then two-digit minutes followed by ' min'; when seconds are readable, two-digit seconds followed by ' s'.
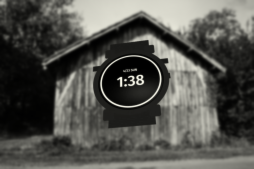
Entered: 1 h 38 min
